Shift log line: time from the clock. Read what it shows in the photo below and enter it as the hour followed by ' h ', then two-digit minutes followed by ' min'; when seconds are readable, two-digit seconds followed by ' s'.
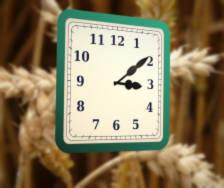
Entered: 3 h 09 min
